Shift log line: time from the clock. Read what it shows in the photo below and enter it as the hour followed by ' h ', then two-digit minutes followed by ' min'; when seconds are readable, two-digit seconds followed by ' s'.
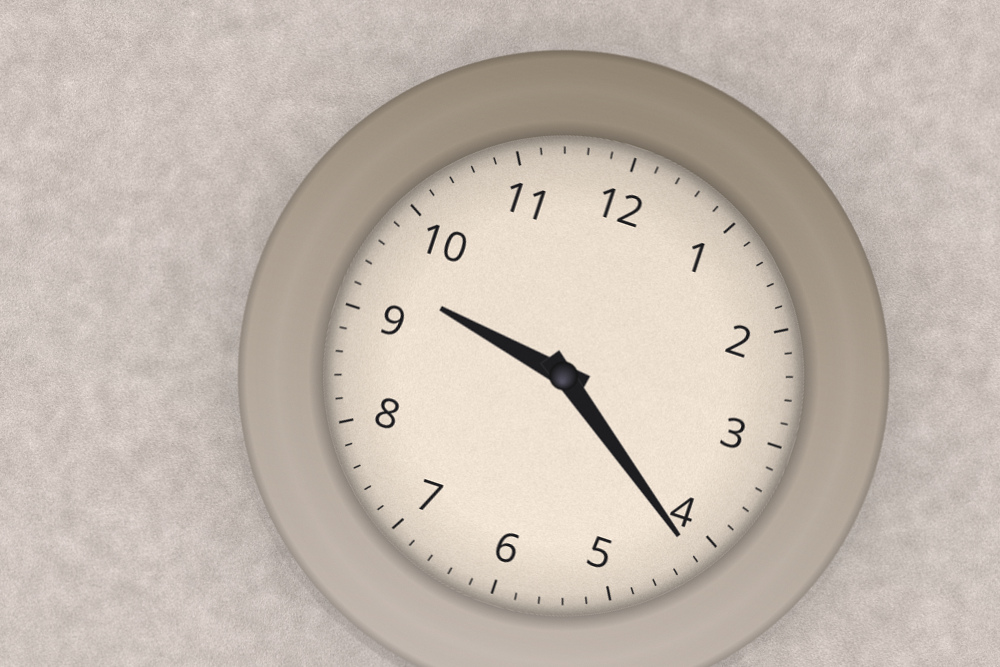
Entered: 9 h 21 min
